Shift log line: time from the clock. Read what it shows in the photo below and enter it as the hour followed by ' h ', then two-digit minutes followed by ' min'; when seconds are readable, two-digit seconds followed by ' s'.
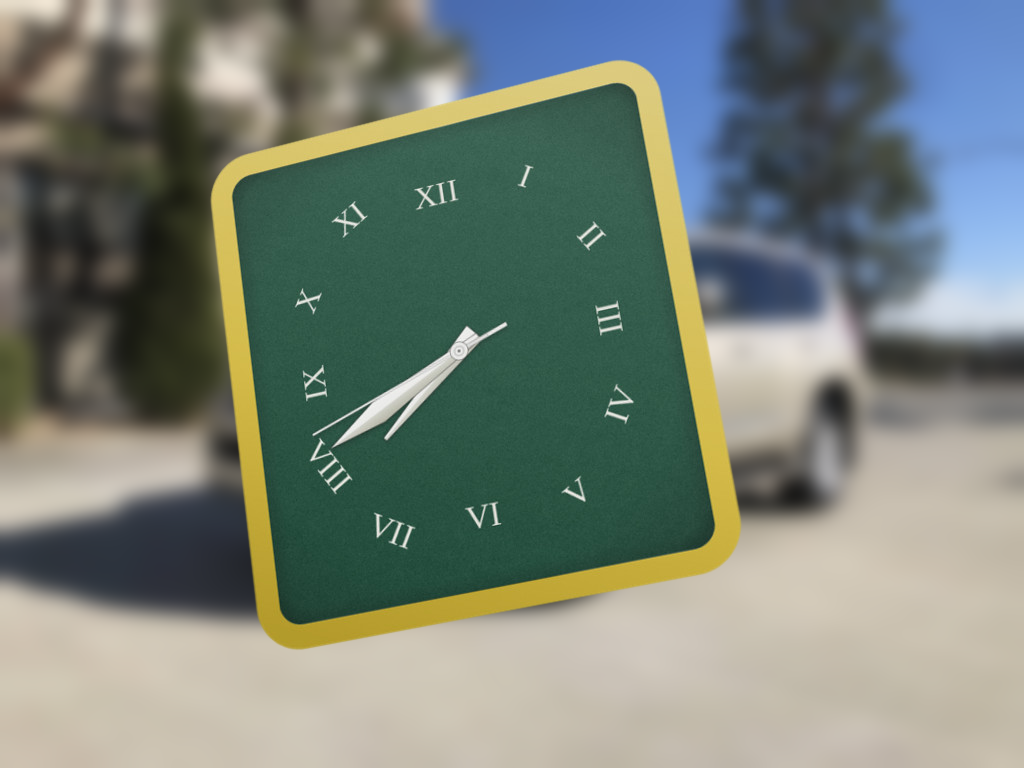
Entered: 7 h 40 min 42 s
